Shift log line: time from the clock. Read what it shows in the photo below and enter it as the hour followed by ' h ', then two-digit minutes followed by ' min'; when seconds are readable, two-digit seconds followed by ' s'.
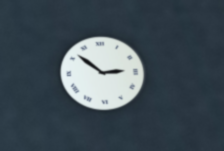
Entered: 2 h 52 min
